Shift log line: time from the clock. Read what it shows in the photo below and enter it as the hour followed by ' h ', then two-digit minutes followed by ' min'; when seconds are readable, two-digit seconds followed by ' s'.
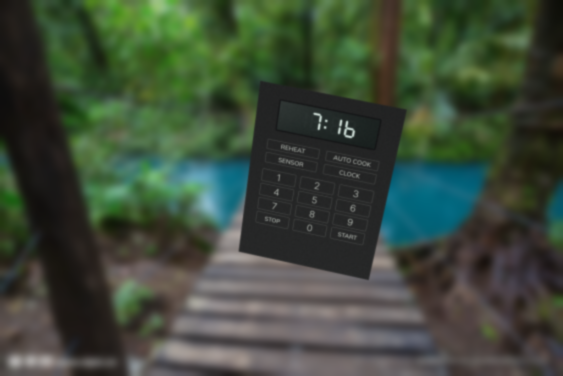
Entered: 7 h 16 min
